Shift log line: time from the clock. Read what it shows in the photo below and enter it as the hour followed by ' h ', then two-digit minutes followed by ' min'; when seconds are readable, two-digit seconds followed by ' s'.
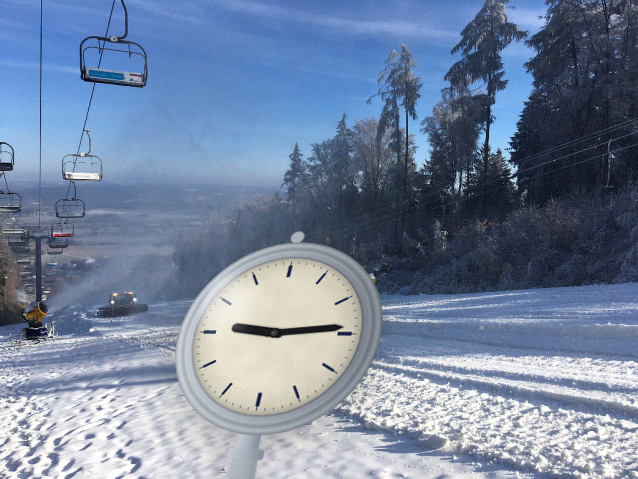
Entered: 9 h 14 min
